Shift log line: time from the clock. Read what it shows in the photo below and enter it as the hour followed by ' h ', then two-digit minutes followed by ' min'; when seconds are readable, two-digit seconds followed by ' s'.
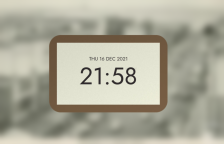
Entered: 21 h 58 min
